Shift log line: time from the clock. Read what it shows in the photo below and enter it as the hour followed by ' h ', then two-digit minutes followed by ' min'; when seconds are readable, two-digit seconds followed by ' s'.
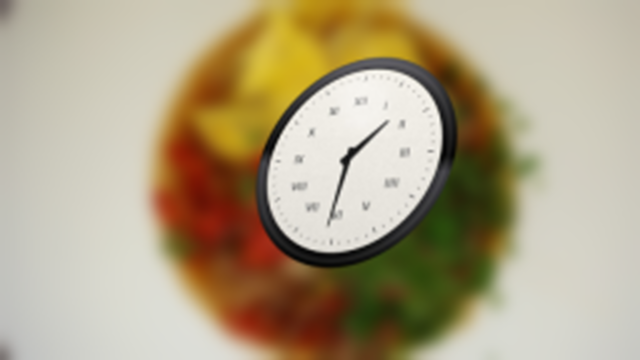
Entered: 1 h 31 min
